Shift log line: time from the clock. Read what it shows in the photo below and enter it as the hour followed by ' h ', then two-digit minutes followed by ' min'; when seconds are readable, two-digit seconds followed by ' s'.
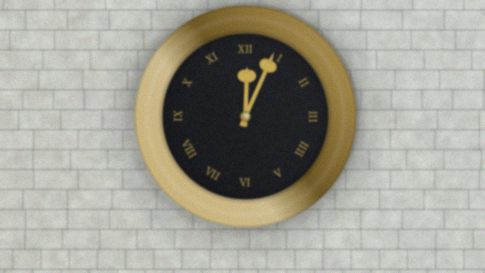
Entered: 12 h 04 min
